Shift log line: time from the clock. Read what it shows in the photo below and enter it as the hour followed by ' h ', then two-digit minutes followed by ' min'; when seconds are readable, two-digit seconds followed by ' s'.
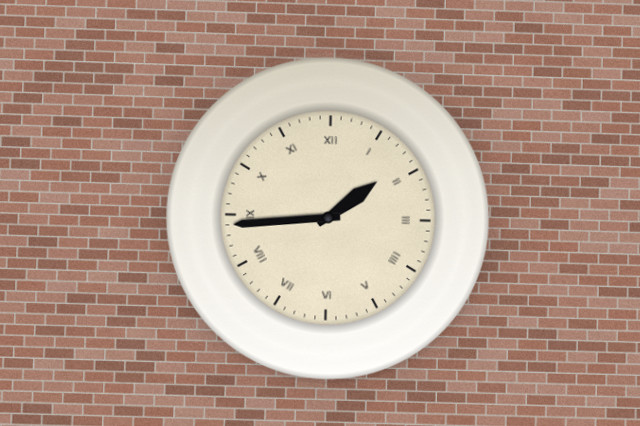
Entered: 1 h 44 min
